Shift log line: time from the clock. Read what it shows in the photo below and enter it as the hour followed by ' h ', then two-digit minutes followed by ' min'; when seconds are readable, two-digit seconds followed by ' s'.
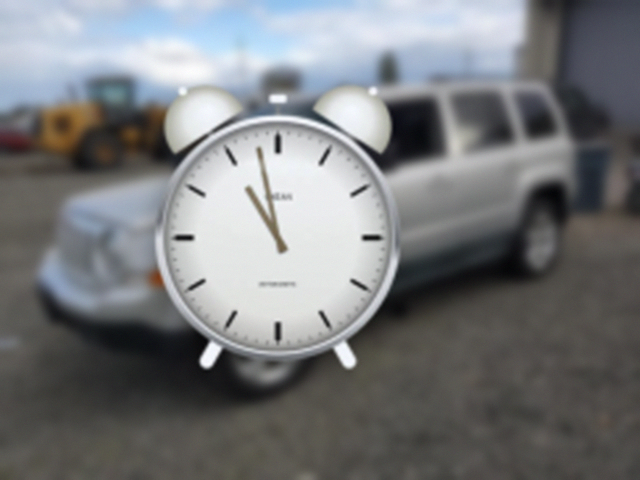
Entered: 10 h 58 min
